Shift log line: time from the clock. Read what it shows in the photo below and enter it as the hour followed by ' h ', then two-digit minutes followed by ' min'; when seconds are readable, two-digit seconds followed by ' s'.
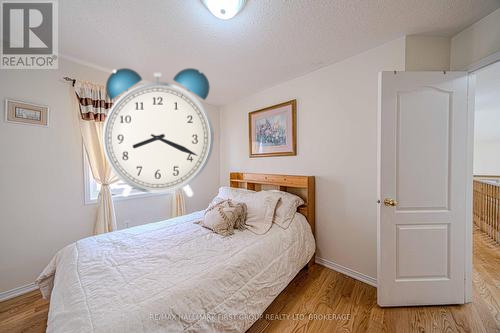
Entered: 8 h 19 min
